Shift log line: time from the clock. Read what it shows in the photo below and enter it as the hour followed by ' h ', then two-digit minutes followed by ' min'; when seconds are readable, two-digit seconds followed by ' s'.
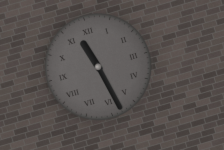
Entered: 11 h 28 min
